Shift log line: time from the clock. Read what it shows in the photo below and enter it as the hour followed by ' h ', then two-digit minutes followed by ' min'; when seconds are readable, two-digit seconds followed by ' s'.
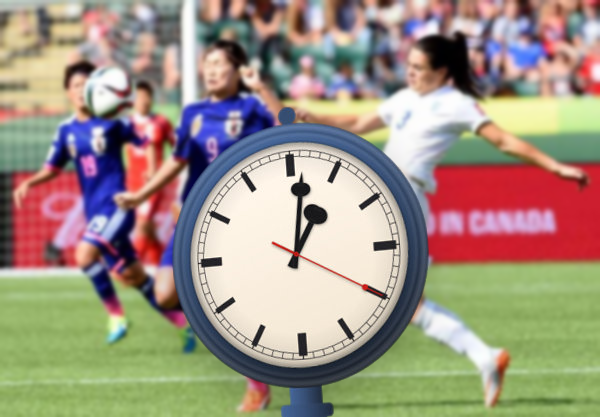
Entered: 1 h 01 min 20 s
